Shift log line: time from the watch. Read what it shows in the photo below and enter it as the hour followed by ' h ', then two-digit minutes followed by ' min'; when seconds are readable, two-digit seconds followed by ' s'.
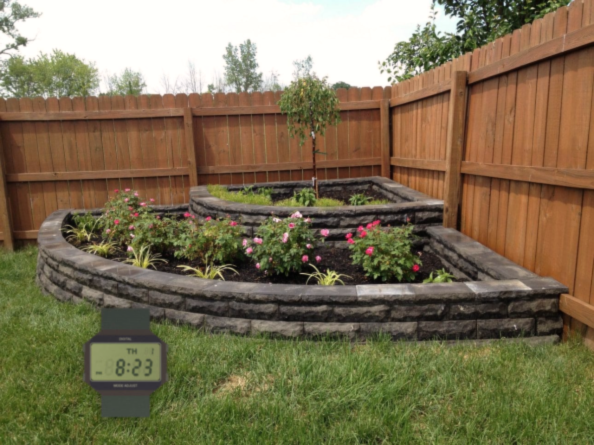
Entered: 8 h 23 min
